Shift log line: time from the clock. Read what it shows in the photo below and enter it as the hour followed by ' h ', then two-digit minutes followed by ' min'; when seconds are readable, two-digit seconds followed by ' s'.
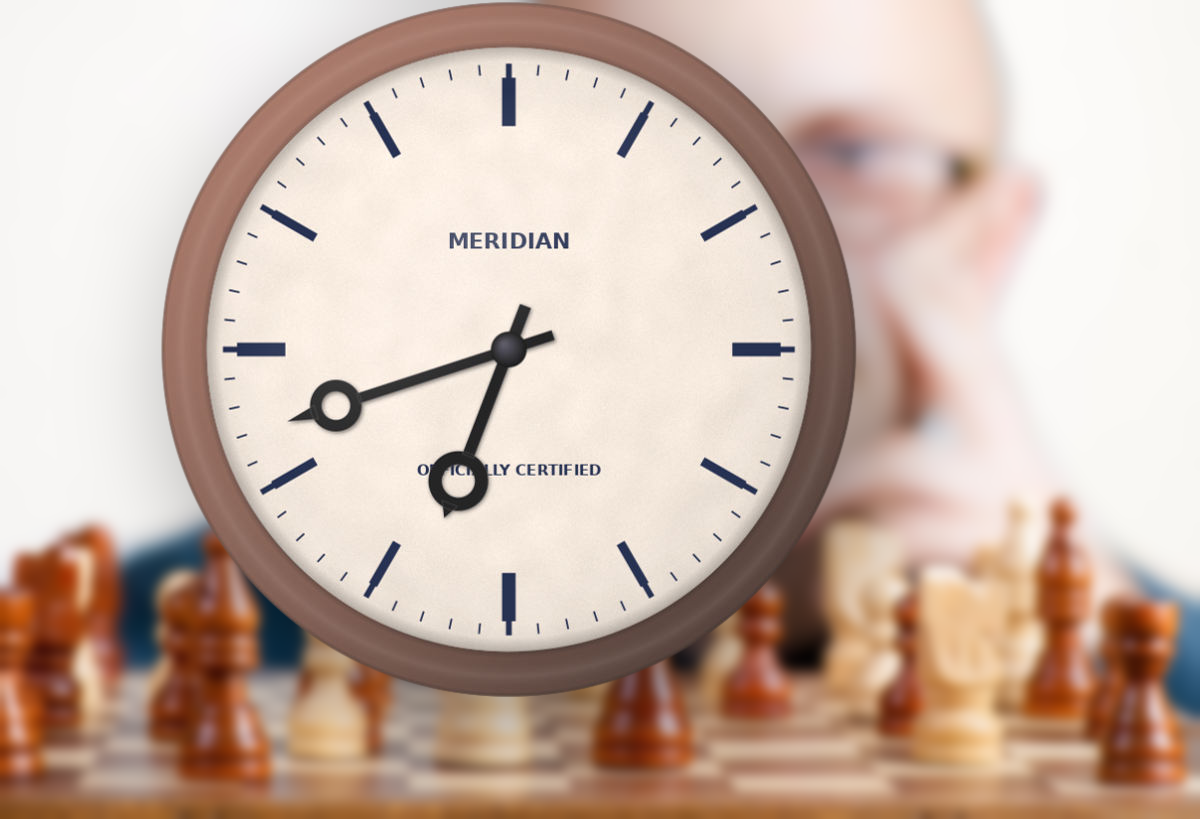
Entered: 6 h 42 min
